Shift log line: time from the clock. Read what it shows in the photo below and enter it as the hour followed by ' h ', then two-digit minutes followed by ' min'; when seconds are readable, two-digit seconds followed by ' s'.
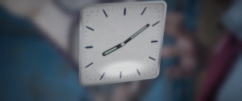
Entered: 8 h 09 min
